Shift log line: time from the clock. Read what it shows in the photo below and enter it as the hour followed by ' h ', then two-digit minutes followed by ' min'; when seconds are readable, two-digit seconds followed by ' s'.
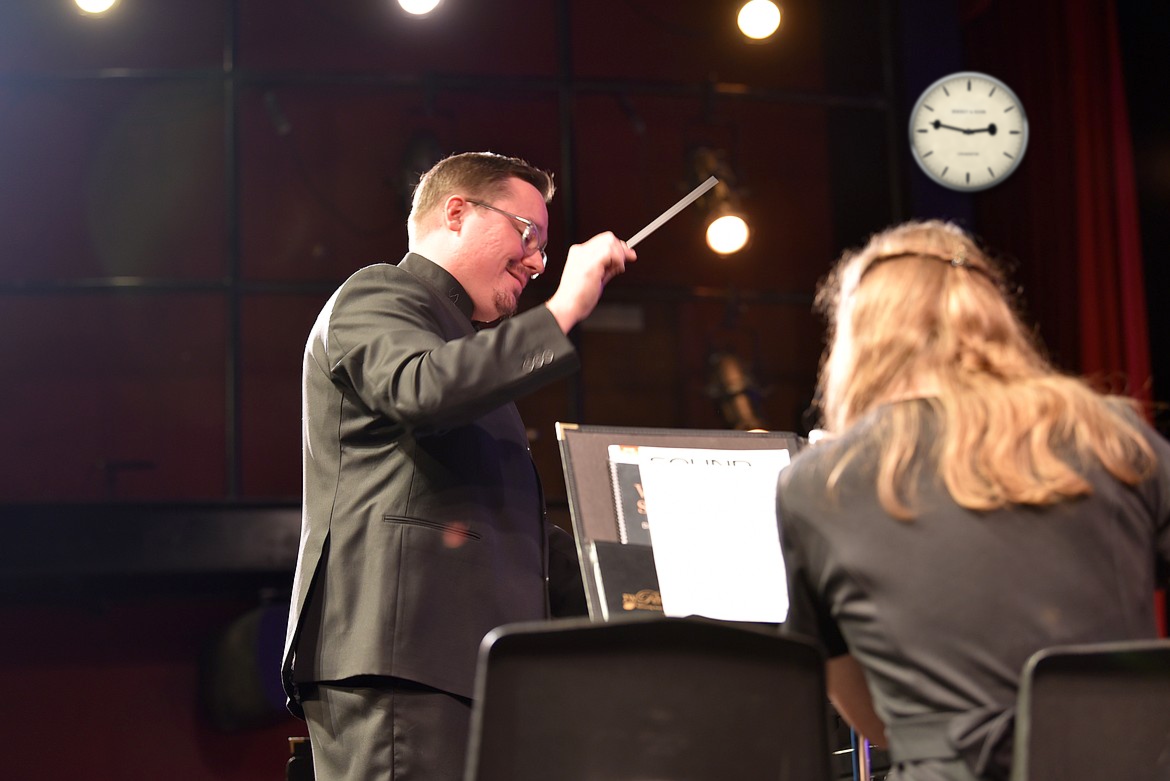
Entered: 2 h 47 min
